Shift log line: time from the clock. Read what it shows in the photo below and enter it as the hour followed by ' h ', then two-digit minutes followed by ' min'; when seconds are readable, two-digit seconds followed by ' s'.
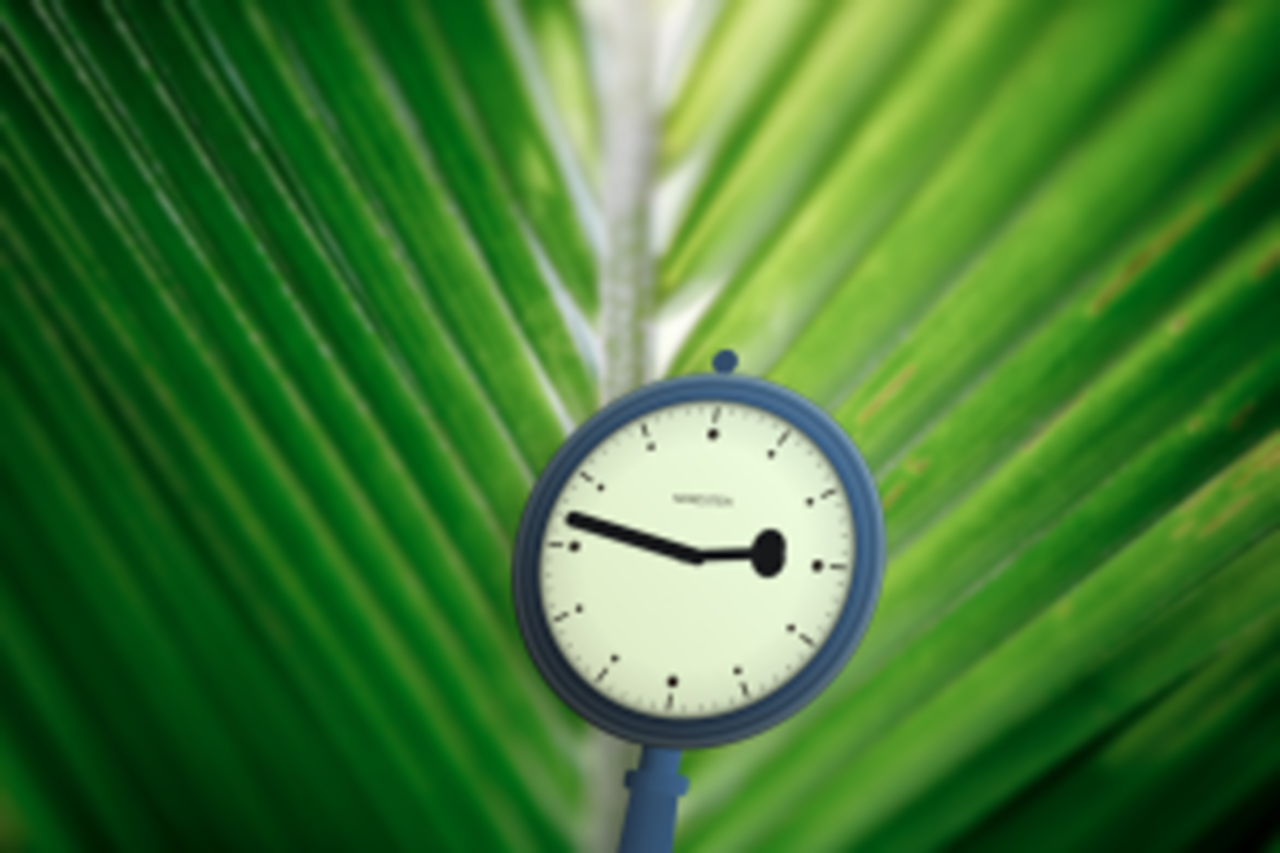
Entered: 2 h 47 min
